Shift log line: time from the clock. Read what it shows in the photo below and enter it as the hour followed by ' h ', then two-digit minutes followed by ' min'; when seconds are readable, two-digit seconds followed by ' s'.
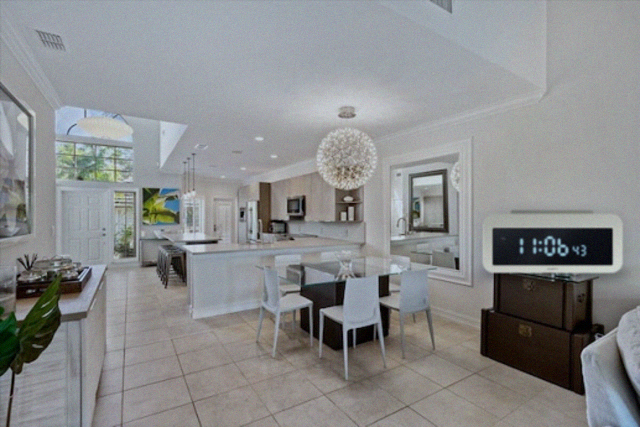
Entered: 11 h 06 min 43 s
